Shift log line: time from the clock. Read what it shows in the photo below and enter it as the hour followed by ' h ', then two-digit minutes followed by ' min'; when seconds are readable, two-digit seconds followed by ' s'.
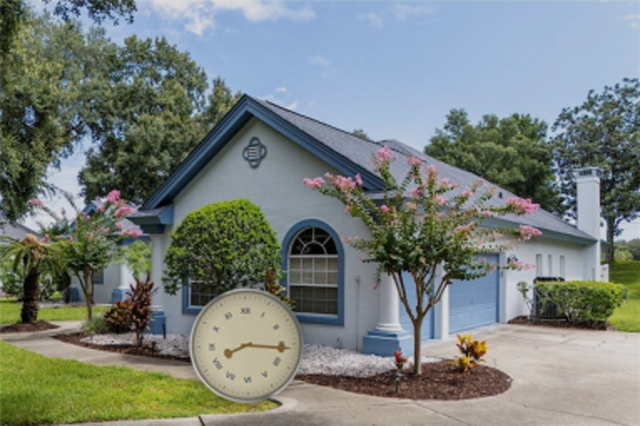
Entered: 8 h 16 min
